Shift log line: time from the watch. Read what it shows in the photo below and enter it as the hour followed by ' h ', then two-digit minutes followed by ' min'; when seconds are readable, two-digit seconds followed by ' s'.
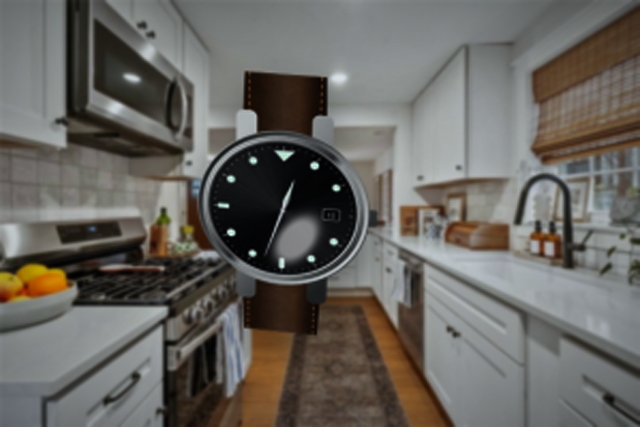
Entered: 12 h 33 min
